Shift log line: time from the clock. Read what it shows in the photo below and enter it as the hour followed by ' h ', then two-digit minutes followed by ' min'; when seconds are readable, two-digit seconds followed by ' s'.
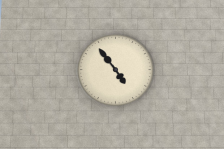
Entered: 4 h 54 min
